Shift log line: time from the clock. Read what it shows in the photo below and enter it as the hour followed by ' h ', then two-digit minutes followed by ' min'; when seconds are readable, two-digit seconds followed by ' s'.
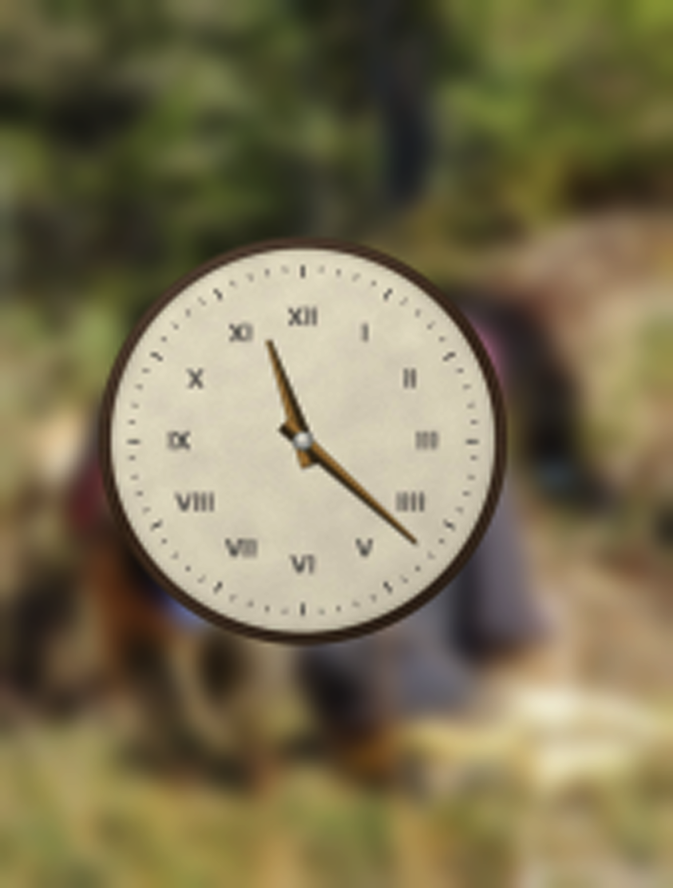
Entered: 11 h 22 min
